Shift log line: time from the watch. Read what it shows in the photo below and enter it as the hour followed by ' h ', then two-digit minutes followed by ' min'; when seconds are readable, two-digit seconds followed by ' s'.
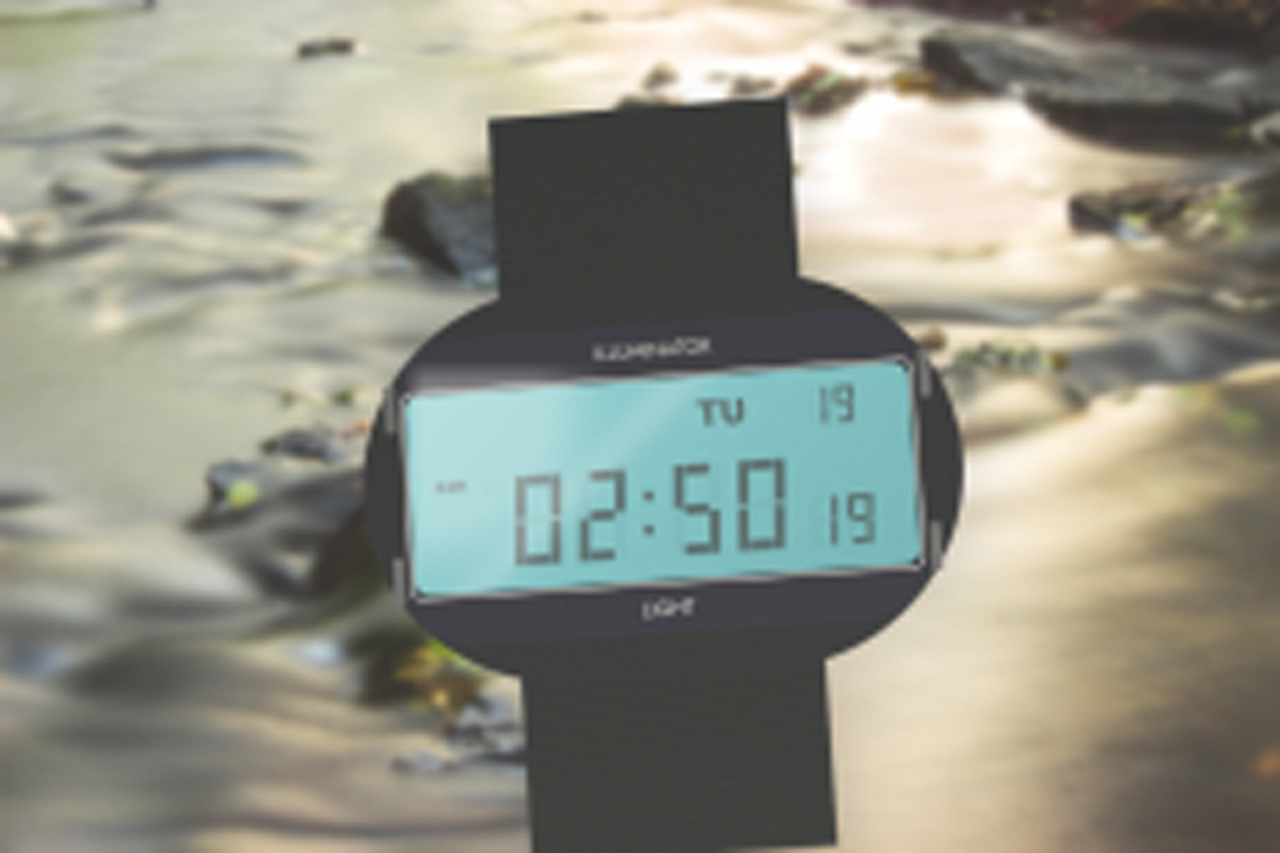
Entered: 2 h 50 min 19 s
